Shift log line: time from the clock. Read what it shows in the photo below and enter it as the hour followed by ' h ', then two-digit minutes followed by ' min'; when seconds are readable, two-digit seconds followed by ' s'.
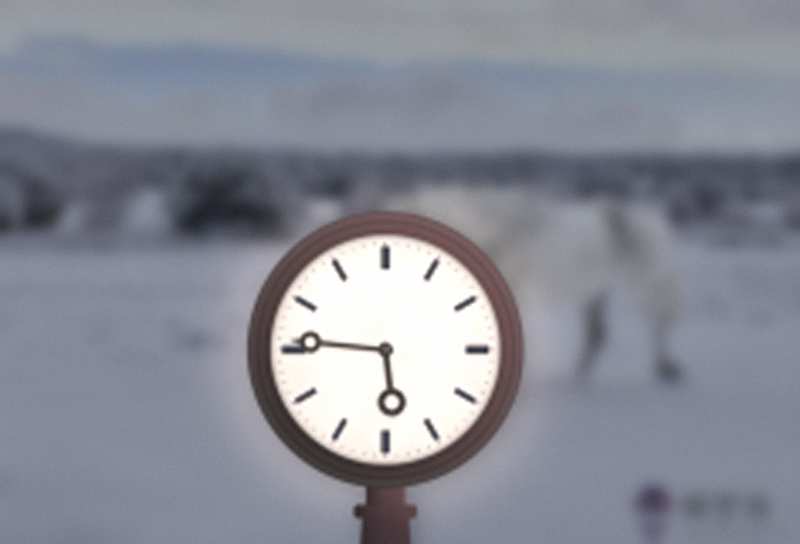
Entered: 5 h 46 min
